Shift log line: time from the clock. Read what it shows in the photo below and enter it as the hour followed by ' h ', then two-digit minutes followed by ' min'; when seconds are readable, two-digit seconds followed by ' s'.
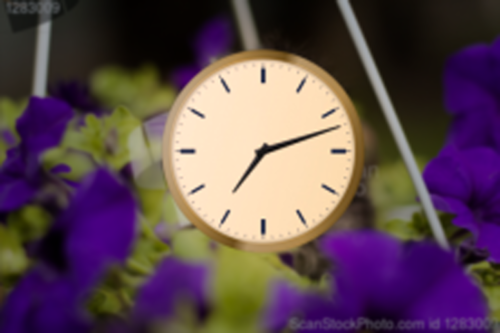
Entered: 7 h 12 min
